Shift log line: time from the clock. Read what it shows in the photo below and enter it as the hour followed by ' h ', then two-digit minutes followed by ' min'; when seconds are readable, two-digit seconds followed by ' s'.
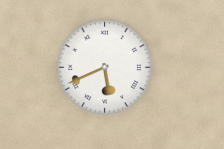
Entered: 5 h 41 min
